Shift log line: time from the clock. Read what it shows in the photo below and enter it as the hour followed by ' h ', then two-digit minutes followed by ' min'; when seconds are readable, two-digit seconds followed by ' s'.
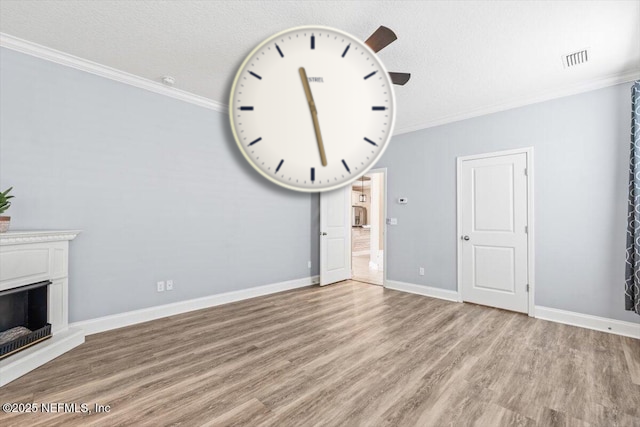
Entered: 11 h 28 min
